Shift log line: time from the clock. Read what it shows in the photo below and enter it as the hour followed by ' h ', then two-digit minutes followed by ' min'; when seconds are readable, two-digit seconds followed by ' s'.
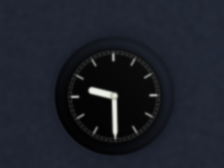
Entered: 9 h 30 min
